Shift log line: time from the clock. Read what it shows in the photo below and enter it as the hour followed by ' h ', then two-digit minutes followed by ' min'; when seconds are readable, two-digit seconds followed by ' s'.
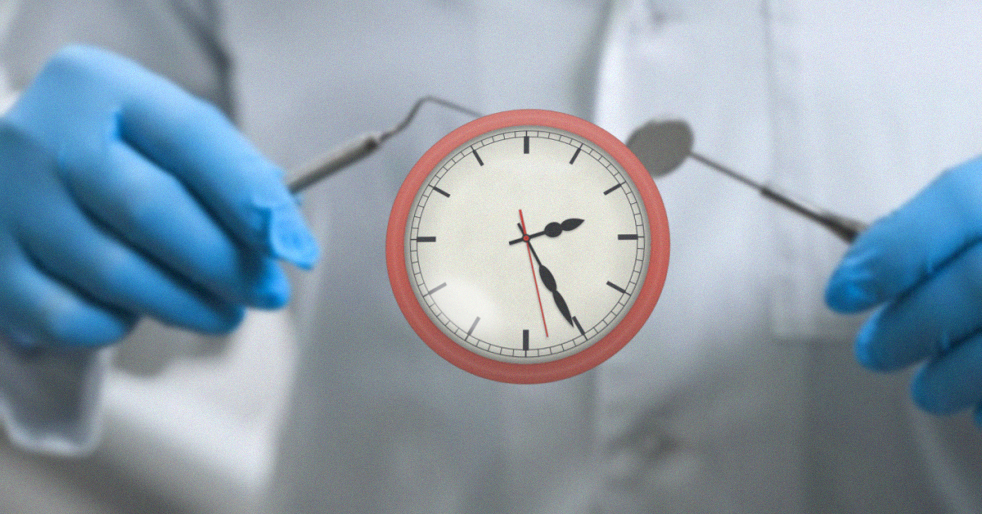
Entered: 2 h 25 min 28 s
